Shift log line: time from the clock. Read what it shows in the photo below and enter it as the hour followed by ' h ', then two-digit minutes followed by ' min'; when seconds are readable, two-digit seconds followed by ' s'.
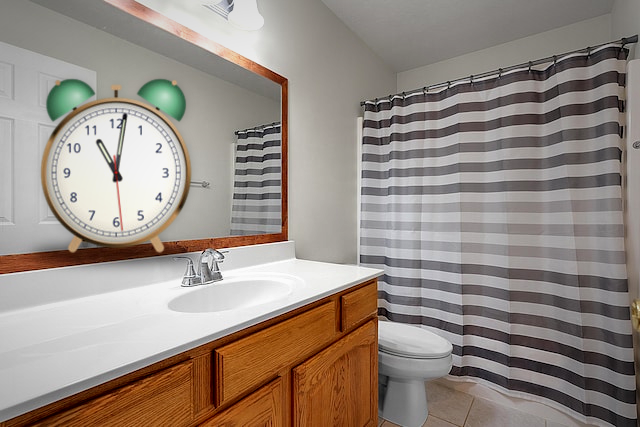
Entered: 11 h 01 min 29 s
